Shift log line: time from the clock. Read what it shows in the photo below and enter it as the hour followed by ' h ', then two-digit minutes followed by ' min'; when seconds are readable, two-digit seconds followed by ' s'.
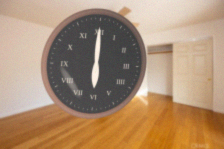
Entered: 6 h 00 min
